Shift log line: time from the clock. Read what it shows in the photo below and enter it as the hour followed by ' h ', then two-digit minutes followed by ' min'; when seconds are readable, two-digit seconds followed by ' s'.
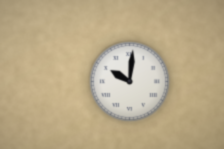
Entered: 10 h 01 min
